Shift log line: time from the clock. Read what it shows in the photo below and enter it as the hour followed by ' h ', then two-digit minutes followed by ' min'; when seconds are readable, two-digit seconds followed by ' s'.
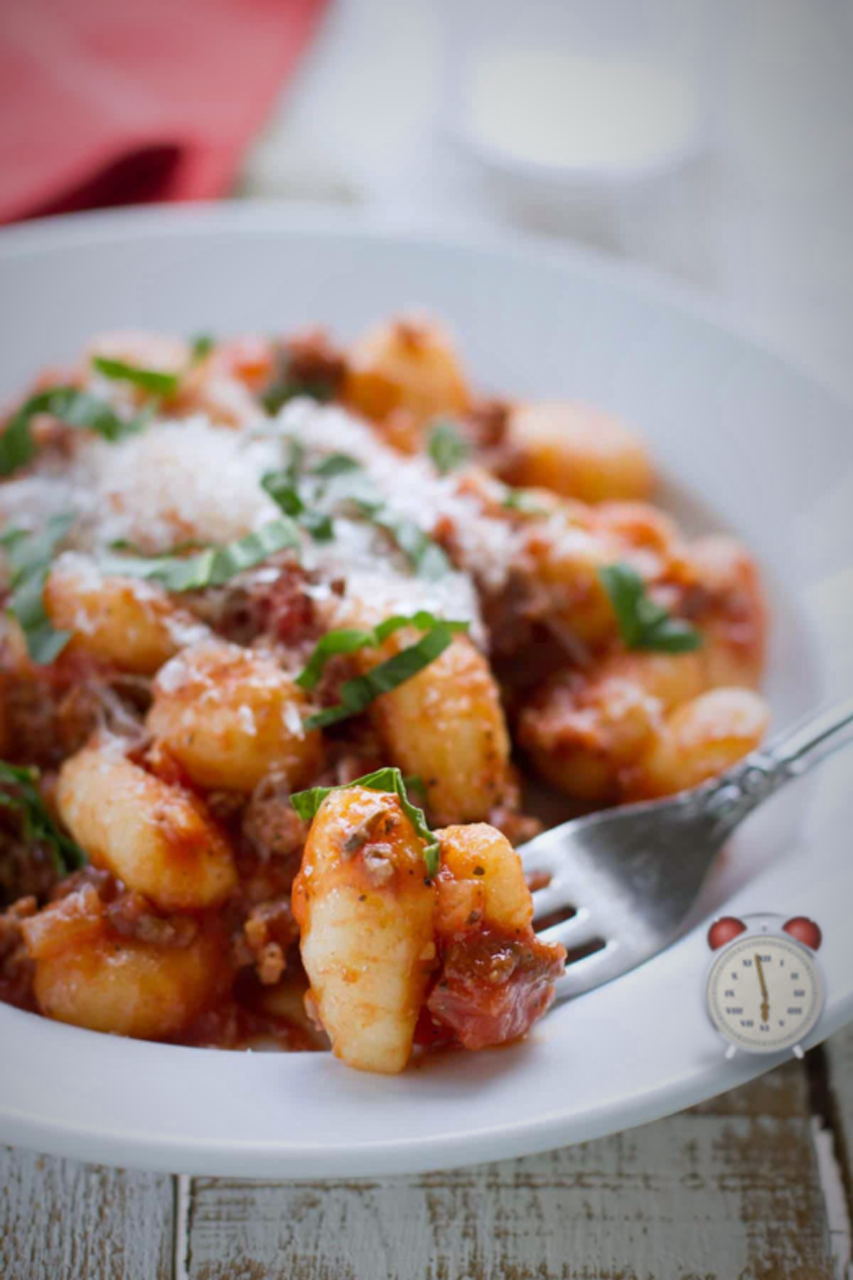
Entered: 5 h 58 min
